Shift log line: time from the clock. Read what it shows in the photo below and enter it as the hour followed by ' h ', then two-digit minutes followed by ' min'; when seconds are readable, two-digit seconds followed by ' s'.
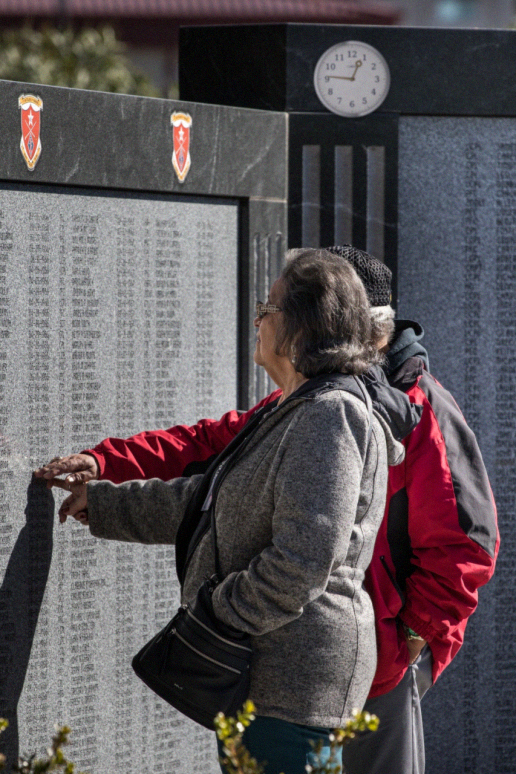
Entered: 12 h 46 min
